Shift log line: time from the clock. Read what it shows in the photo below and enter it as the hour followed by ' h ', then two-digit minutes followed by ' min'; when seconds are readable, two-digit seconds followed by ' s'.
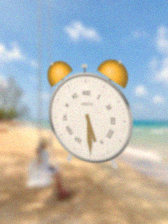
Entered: 5 h 30 min
